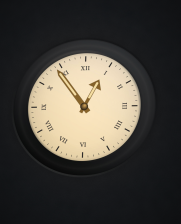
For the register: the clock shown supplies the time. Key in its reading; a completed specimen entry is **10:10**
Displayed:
**12:54**
